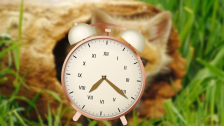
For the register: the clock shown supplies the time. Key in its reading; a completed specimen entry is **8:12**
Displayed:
**7:21**
